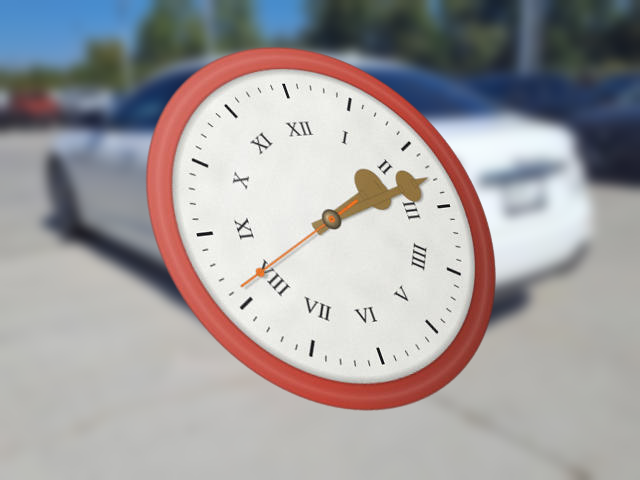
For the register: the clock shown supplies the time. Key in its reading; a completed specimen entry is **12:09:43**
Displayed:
**2:12:41**
